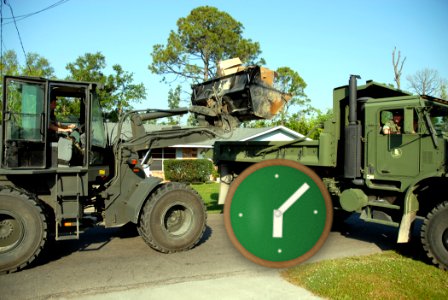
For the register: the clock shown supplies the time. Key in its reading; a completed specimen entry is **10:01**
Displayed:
**6:08**
